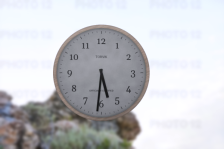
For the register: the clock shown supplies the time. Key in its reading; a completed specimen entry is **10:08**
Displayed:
**5:31**
